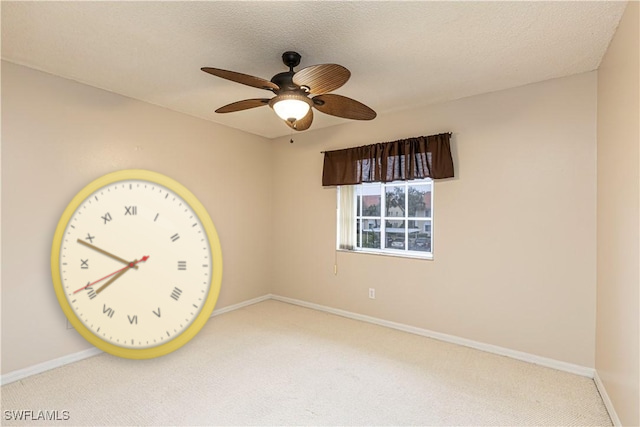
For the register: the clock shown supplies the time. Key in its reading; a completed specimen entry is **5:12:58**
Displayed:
**7:48:41**
